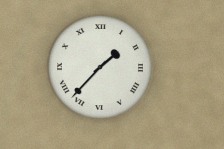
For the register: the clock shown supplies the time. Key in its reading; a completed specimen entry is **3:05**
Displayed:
**1:37**
